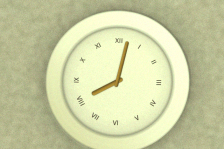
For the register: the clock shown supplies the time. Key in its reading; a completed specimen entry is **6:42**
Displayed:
**8:02**
